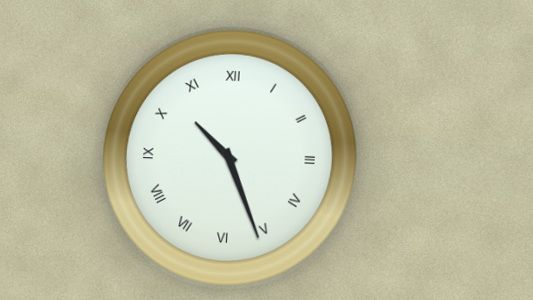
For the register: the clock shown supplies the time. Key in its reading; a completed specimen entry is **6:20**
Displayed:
**10:26**
